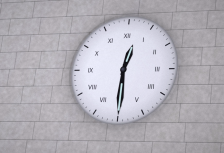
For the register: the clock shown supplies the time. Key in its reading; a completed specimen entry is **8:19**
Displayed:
**12:30**
